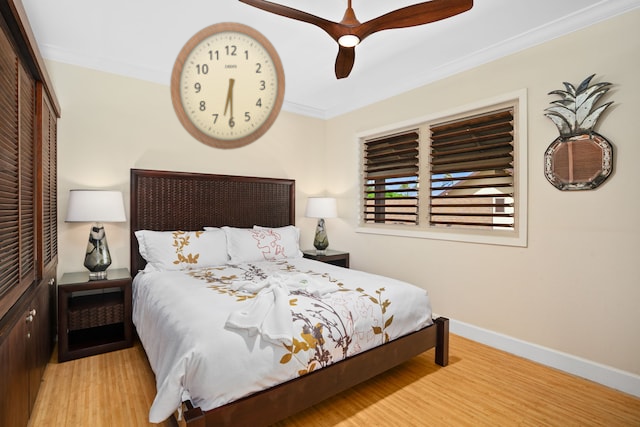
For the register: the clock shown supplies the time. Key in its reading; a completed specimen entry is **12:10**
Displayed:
**6:30**
